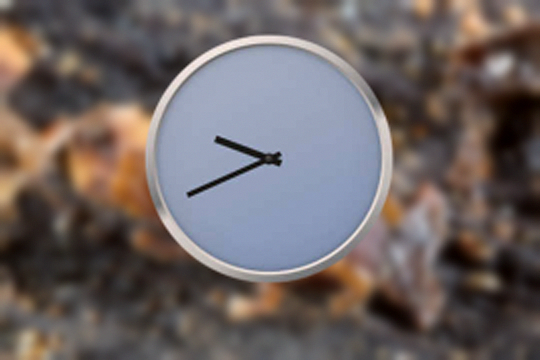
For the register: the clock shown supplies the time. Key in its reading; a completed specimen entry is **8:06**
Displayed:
**9:41**
